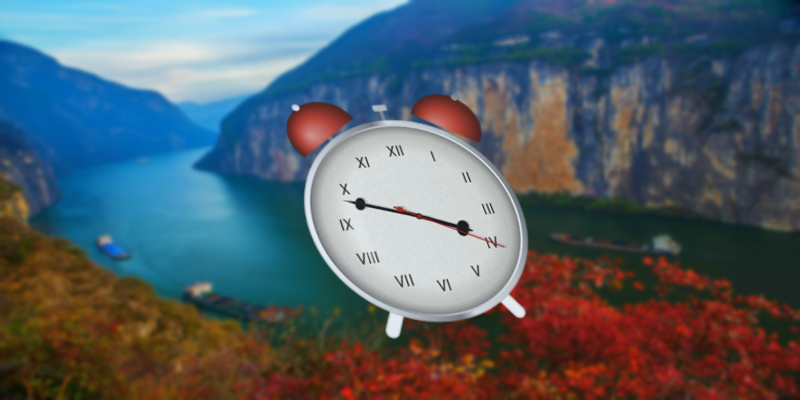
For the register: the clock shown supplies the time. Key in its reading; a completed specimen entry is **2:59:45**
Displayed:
**3:48:20**
